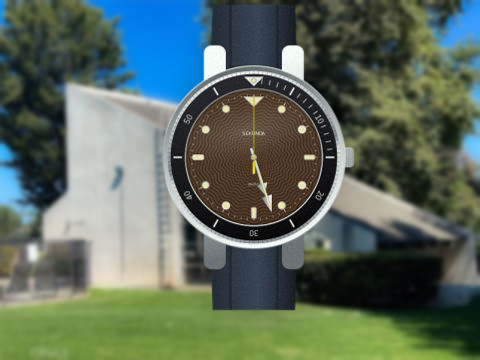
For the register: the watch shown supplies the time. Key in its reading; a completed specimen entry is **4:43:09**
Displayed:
**5:27:00**
